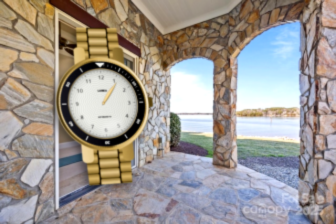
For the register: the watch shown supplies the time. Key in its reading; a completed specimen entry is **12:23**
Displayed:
**1:06**
